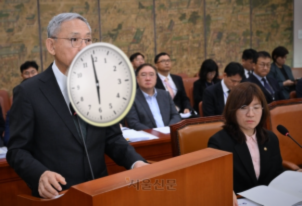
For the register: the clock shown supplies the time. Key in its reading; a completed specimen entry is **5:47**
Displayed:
**5:59**
